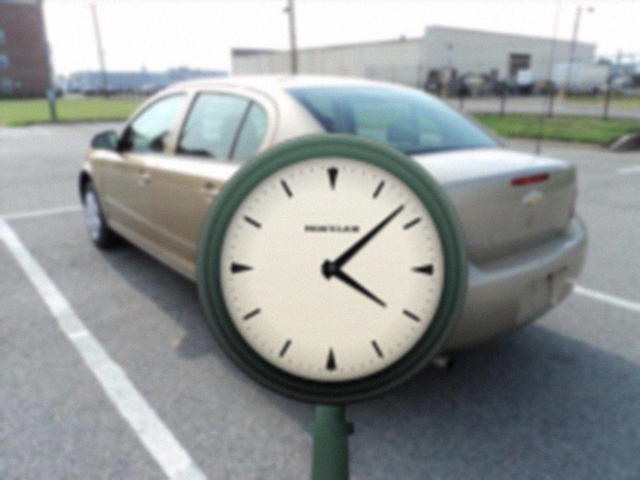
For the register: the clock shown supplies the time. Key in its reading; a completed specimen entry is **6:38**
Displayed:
**4:08**
